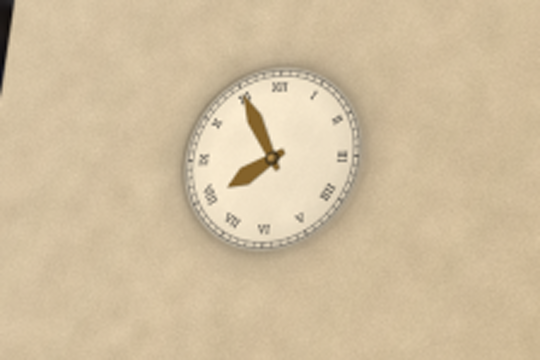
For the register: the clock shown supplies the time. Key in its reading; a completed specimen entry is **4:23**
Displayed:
**7:55**
